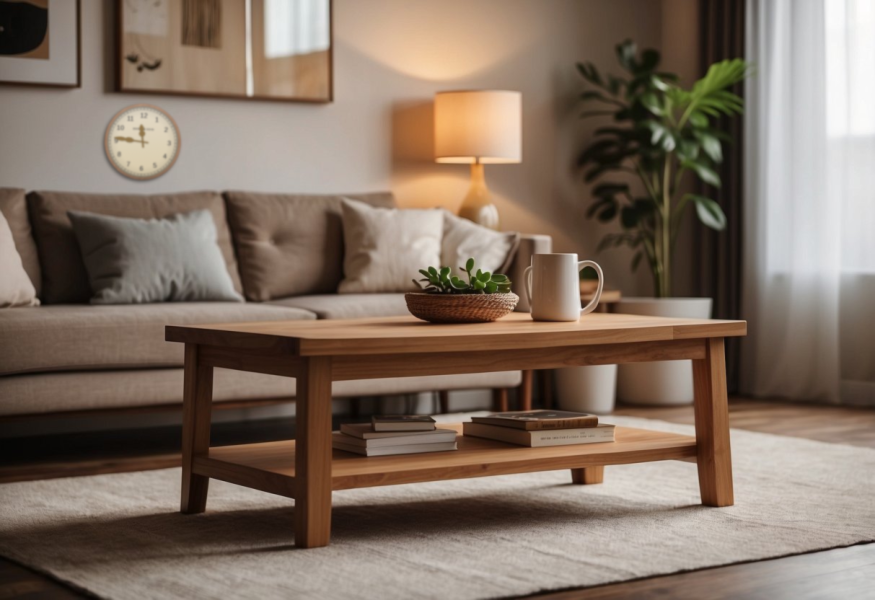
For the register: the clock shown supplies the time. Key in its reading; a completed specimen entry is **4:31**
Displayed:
**11:46**
